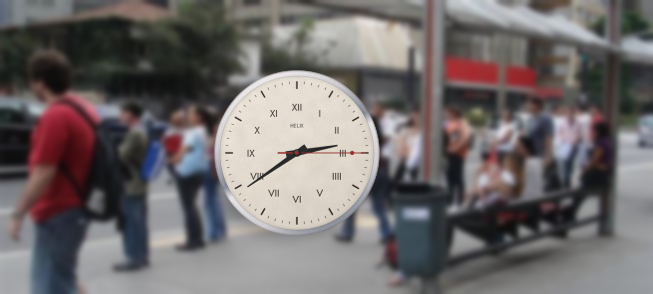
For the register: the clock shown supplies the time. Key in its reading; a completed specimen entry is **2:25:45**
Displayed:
**2:39:15**
